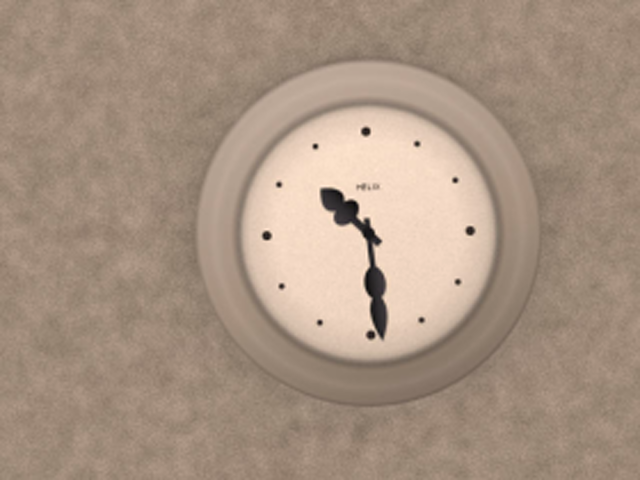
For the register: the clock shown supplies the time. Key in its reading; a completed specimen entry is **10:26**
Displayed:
**10:29**
